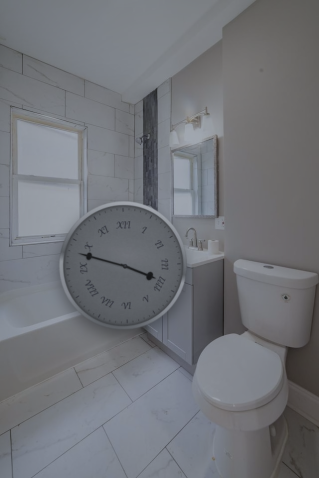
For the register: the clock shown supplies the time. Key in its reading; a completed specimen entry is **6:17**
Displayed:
**3:48**
